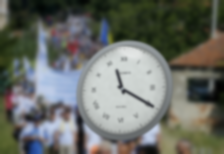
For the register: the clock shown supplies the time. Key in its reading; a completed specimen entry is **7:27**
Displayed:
**11:20**
